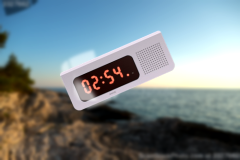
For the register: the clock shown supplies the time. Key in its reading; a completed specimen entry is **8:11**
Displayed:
**2:54**
